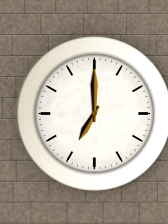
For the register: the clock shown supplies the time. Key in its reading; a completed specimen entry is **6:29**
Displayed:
**7:00**
